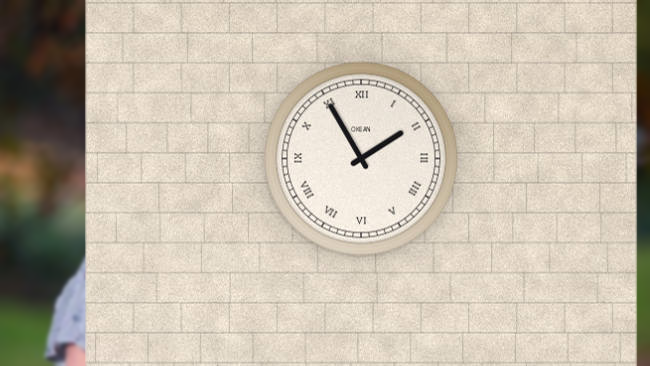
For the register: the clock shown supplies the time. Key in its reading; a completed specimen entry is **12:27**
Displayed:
**1:55**
